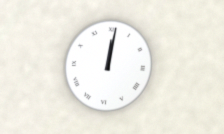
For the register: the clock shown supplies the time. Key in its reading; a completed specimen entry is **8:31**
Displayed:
**12:01**
